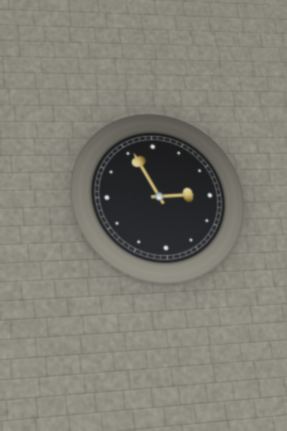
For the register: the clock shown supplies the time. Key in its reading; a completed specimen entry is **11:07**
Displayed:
**2:56**
